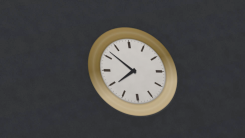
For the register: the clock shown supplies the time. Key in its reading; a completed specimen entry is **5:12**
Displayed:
**7:52**
